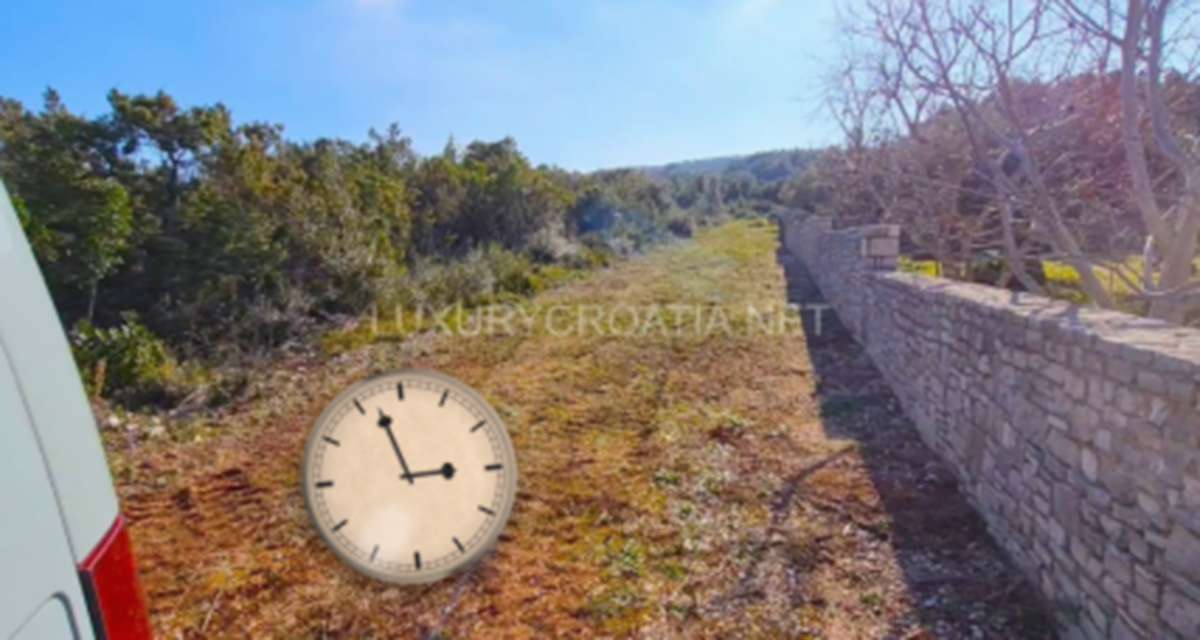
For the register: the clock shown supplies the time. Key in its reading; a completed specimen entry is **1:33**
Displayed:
**2:57**
